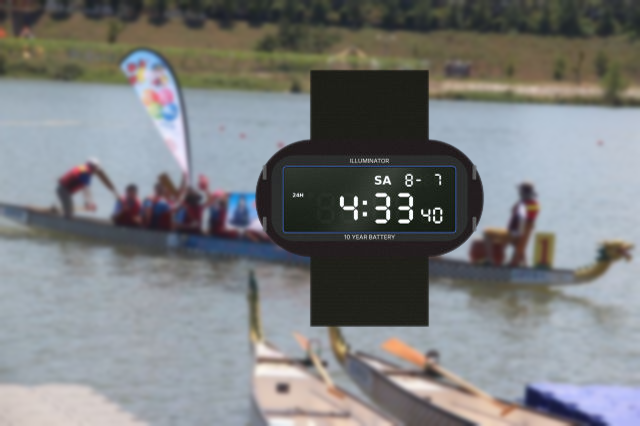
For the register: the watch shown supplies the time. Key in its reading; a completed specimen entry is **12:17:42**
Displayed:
**4:33:40**
